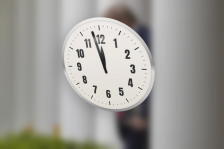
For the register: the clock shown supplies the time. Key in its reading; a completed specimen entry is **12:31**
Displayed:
**11:58**
